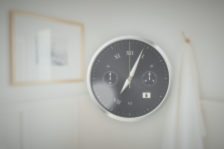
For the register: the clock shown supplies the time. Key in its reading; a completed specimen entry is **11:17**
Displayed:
**7:04**
